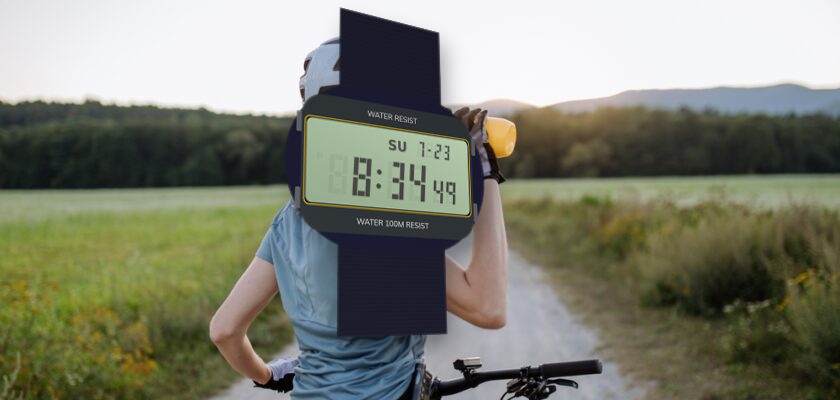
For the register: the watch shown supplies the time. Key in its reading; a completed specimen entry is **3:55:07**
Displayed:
**8:34:49**
